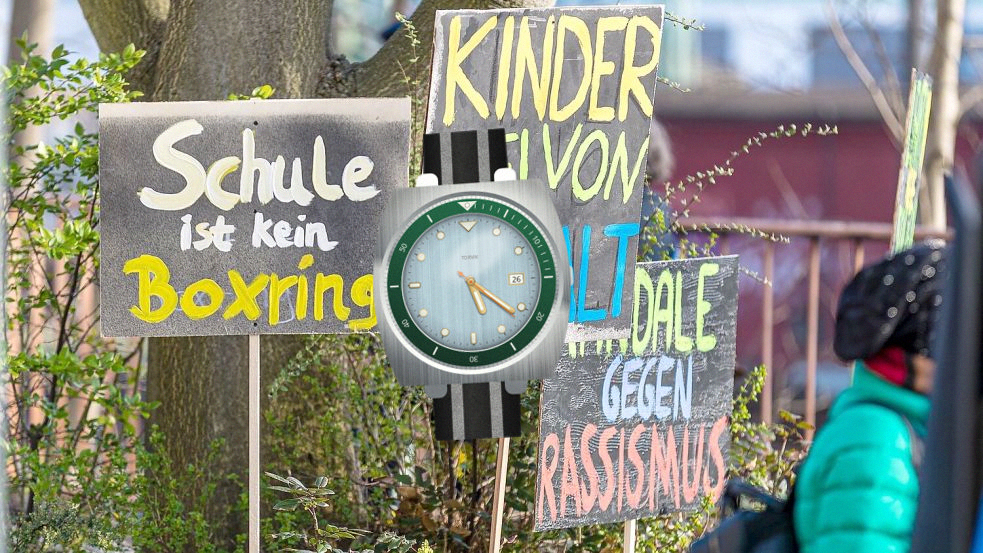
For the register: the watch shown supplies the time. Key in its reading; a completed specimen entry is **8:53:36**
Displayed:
**5:21:22**
